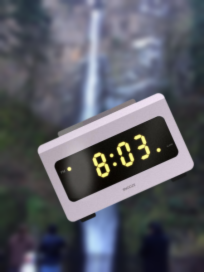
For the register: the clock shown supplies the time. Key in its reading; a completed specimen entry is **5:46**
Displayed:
**8:03**
